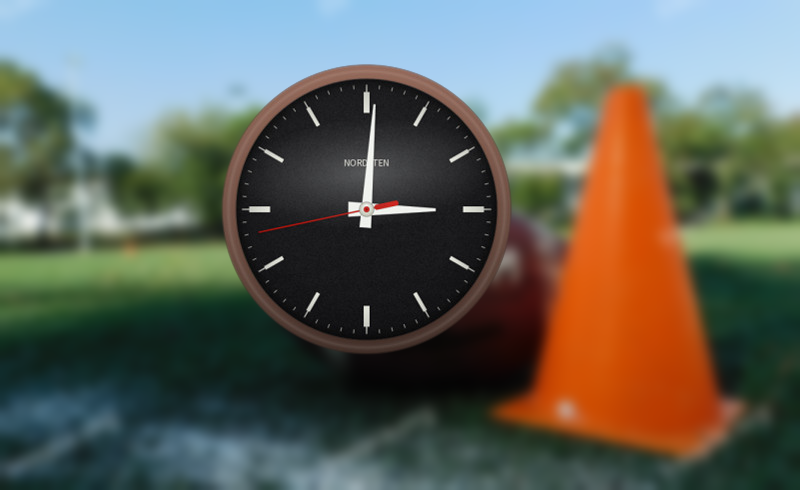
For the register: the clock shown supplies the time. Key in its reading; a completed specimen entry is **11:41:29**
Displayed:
**3:00:43**
